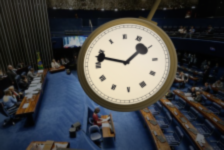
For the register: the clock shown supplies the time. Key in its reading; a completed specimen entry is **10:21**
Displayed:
**12:43**
